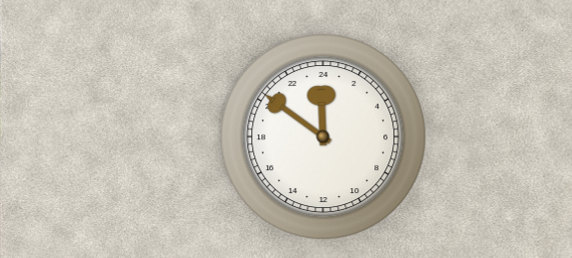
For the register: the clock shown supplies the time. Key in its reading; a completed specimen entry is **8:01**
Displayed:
**23:51**
